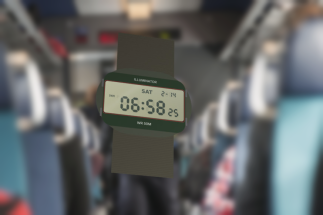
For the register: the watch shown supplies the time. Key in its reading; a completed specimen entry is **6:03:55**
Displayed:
**6:58:25**
